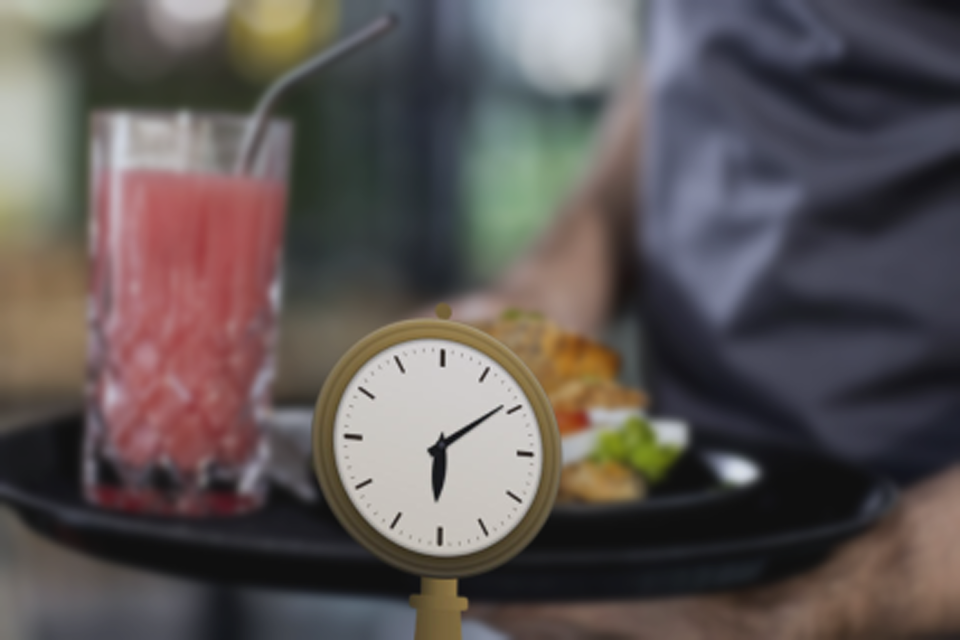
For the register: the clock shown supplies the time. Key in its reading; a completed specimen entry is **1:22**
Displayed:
**6:09**
